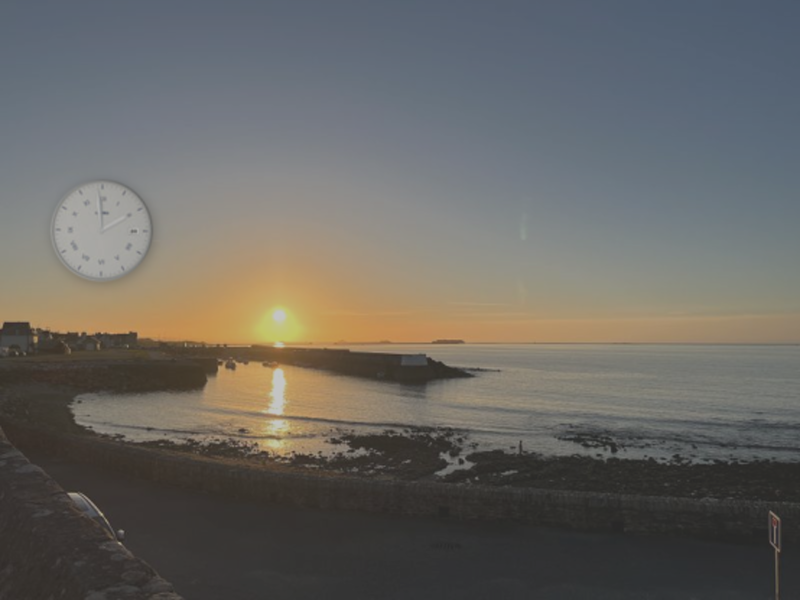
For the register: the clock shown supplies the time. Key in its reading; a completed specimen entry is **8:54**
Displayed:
**1:59**
